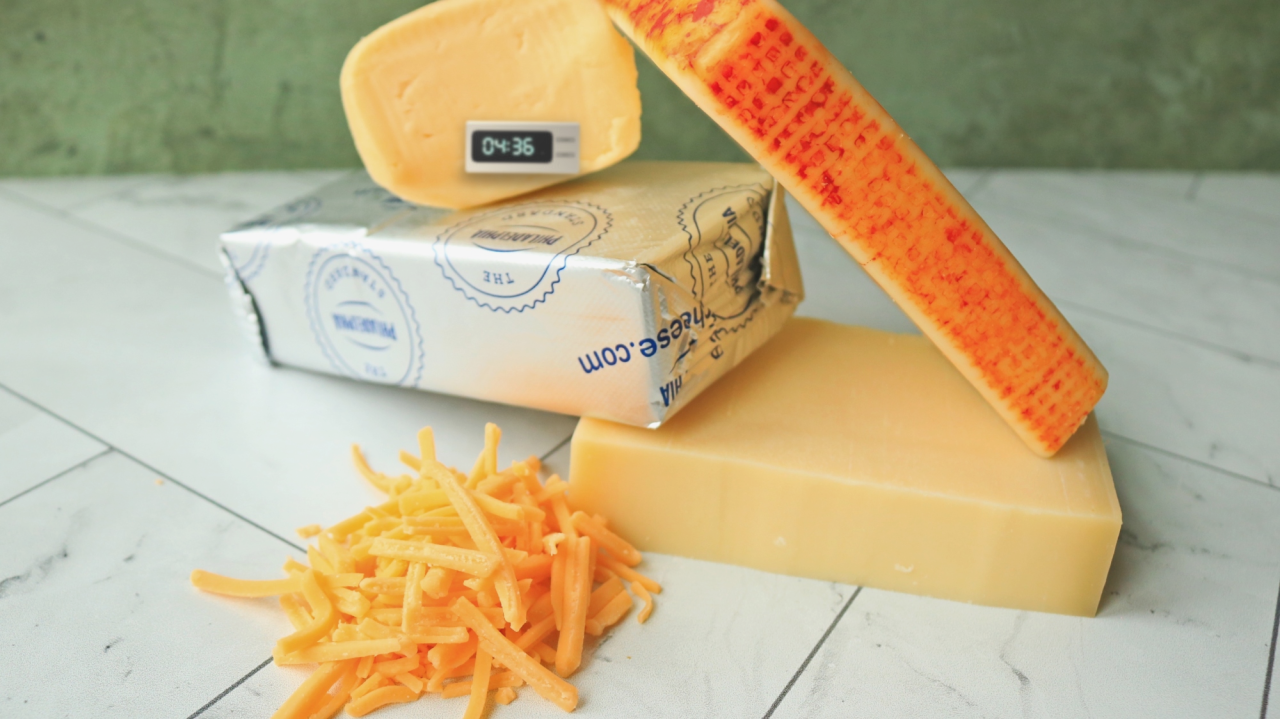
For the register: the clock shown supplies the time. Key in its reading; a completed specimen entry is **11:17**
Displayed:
**4:36**
